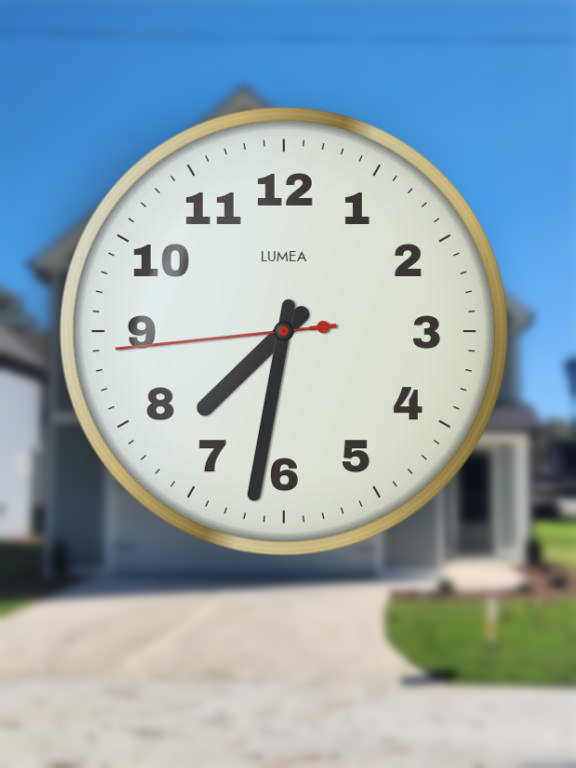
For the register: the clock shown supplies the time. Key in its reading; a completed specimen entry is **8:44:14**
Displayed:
**7:31:44**
